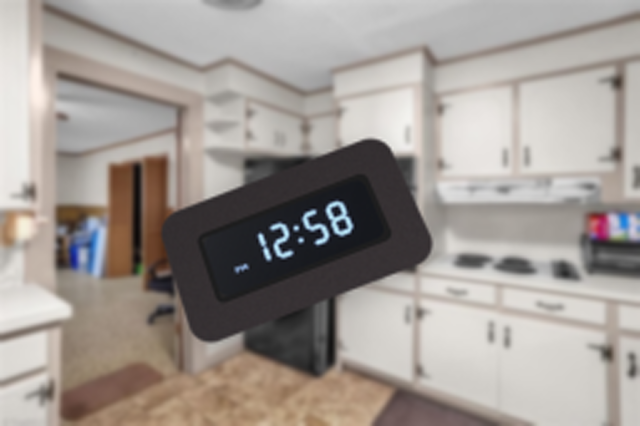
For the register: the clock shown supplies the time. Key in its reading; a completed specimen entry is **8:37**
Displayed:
**12:58**
